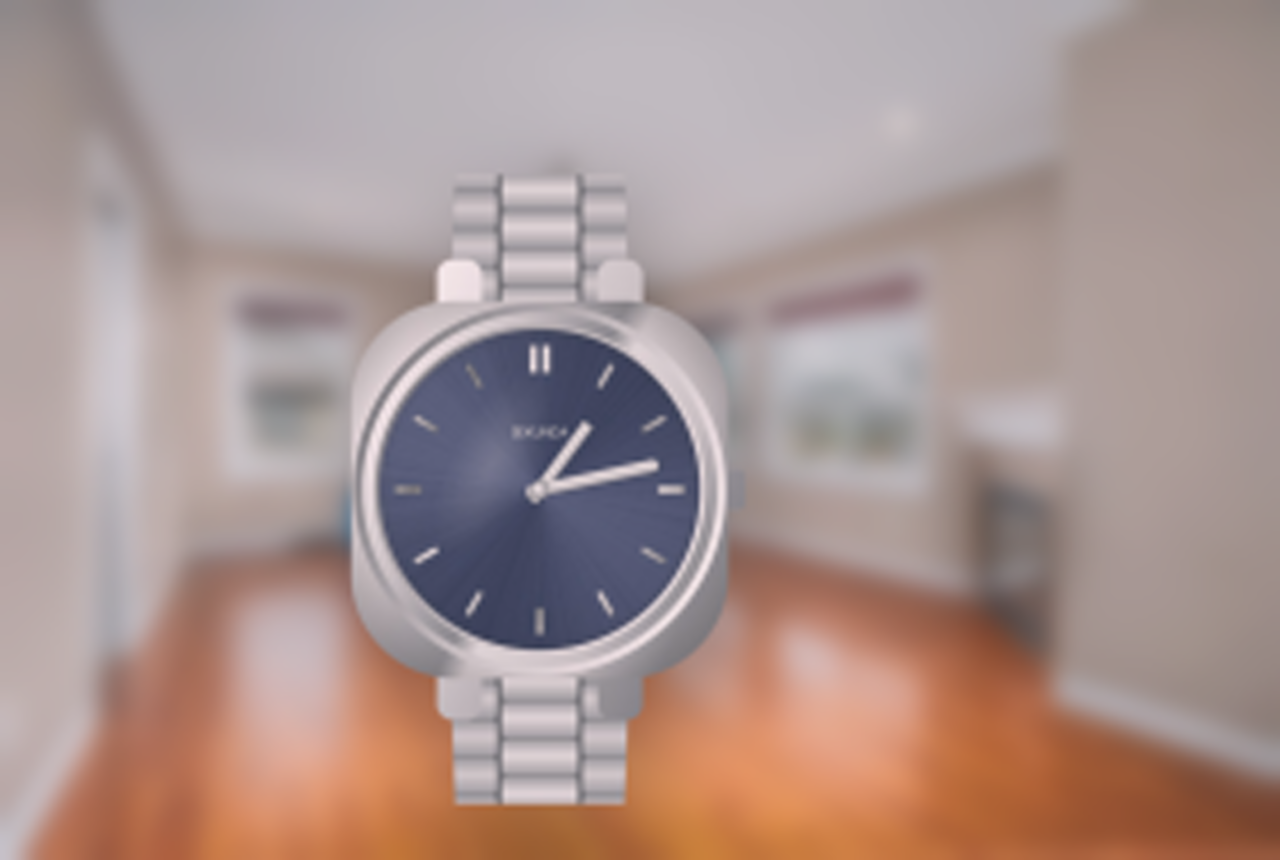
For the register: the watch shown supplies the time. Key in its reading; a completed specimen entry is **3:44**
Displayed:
**1:13**
